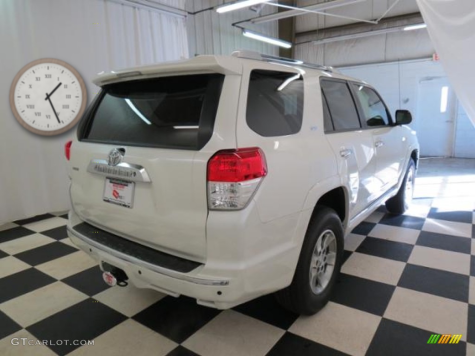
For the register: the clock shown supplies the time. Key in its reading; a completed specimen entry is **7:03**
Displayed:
**1:26**
